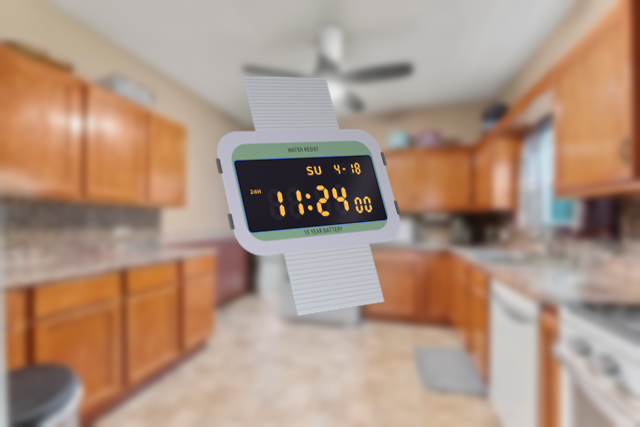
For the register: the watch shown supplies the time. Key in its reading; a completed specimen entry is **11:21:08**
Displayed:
**11:24:00**
